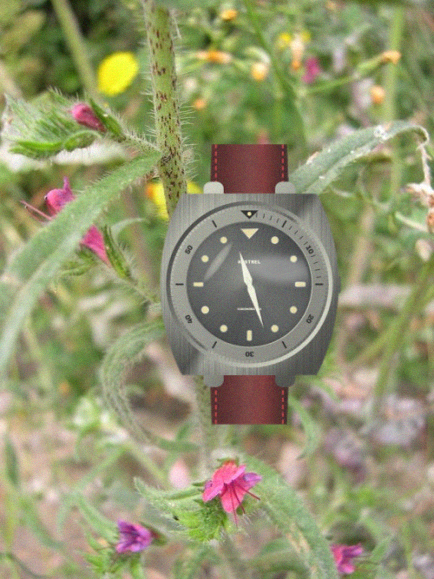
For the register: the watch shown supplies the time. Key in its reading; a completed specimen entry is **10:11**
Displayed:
**11:27**
